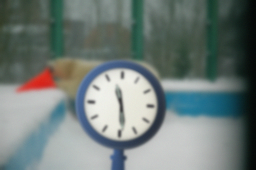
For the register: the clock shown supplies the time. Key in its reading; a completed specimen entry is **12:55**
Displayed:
**11:29**
